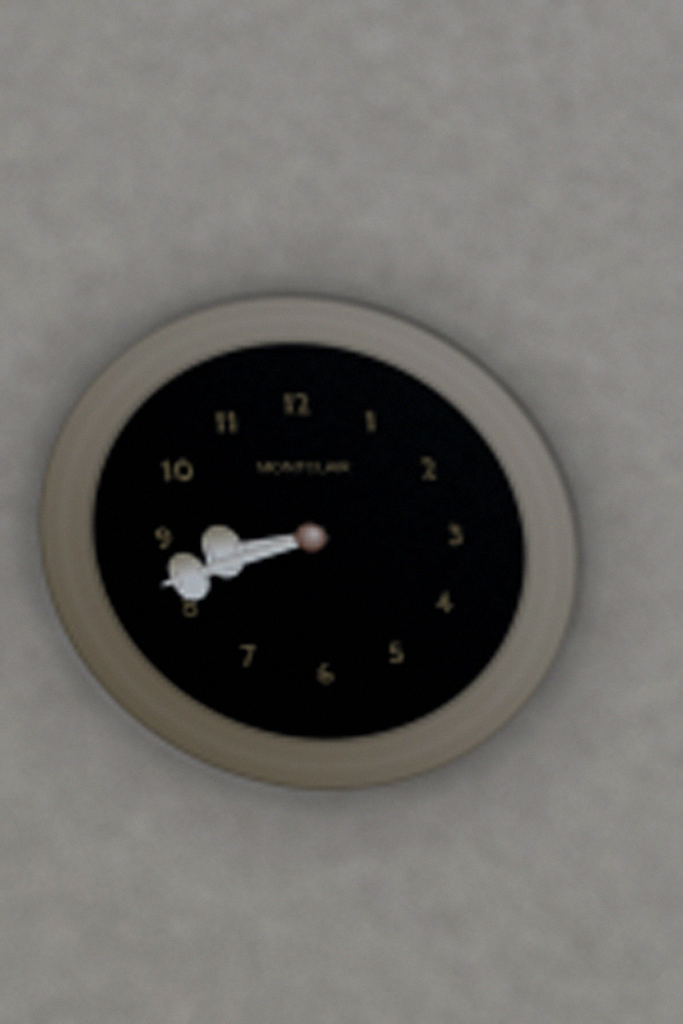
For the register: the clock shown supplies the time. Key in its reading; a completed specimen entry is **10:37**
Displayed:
**8:42**
